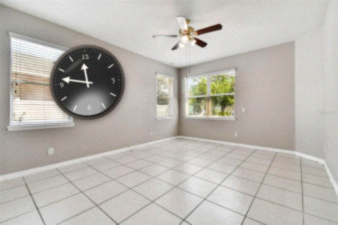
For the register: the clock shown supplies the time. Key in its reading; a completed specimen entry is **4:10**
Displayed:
**11:47**
